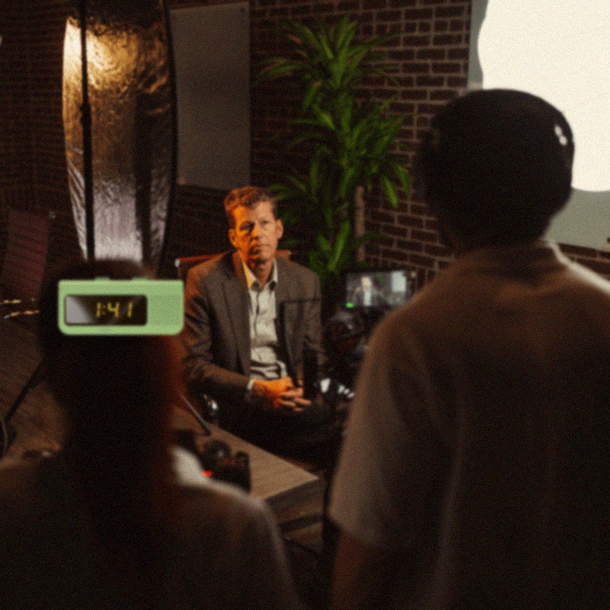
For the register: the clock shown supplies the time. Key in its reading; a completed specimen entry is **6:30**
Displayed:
**1:41**
